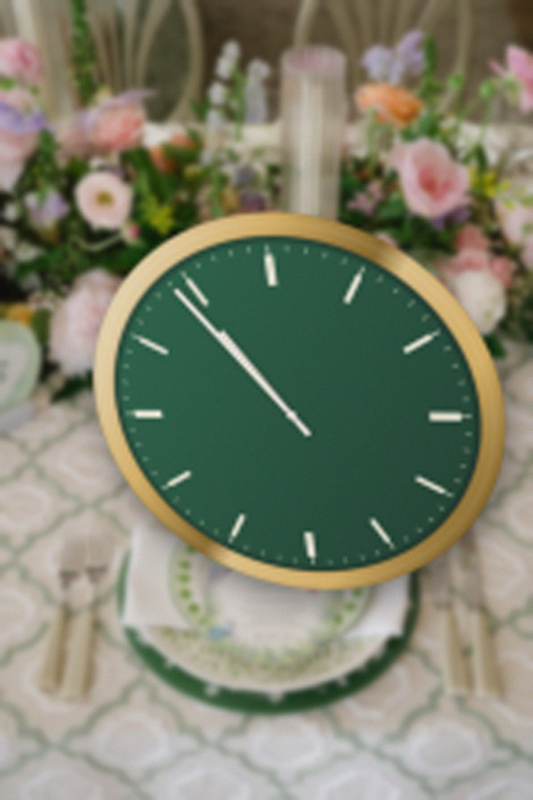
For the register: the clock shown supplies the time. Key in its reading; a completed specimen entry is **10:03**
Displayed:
**10:54**
